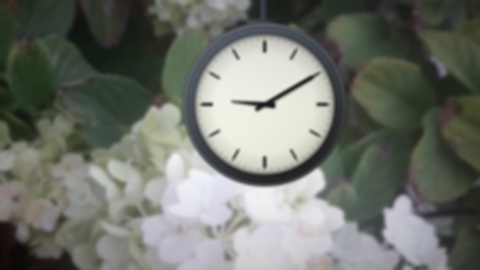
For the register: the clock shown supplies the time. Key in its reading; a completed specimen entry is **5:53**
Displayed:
**9:10**
